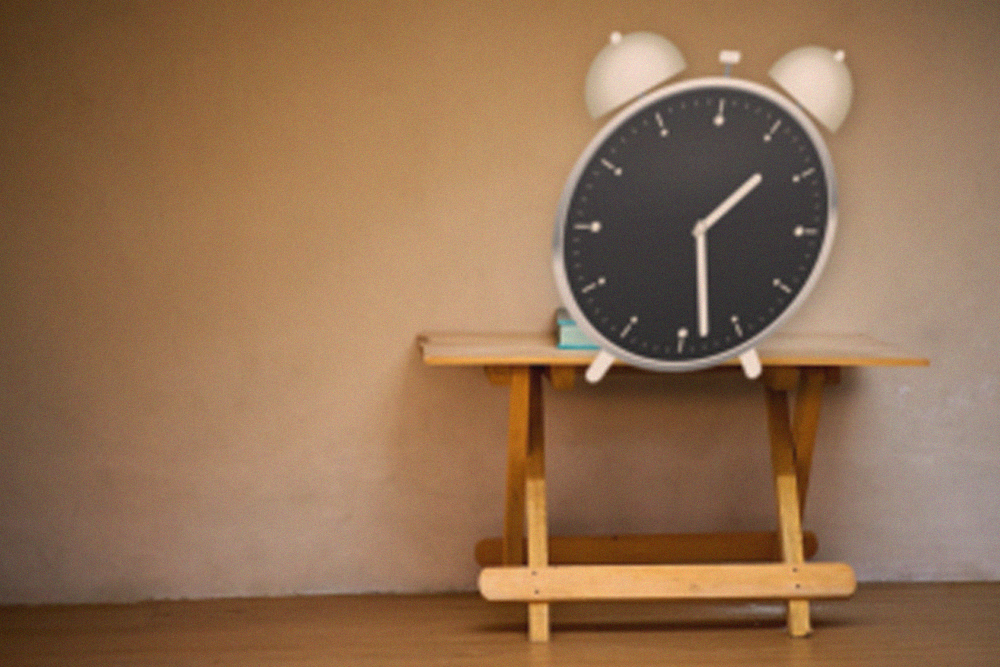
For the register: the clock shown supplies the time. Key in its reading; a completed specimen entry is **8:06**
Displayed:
**1:28**
